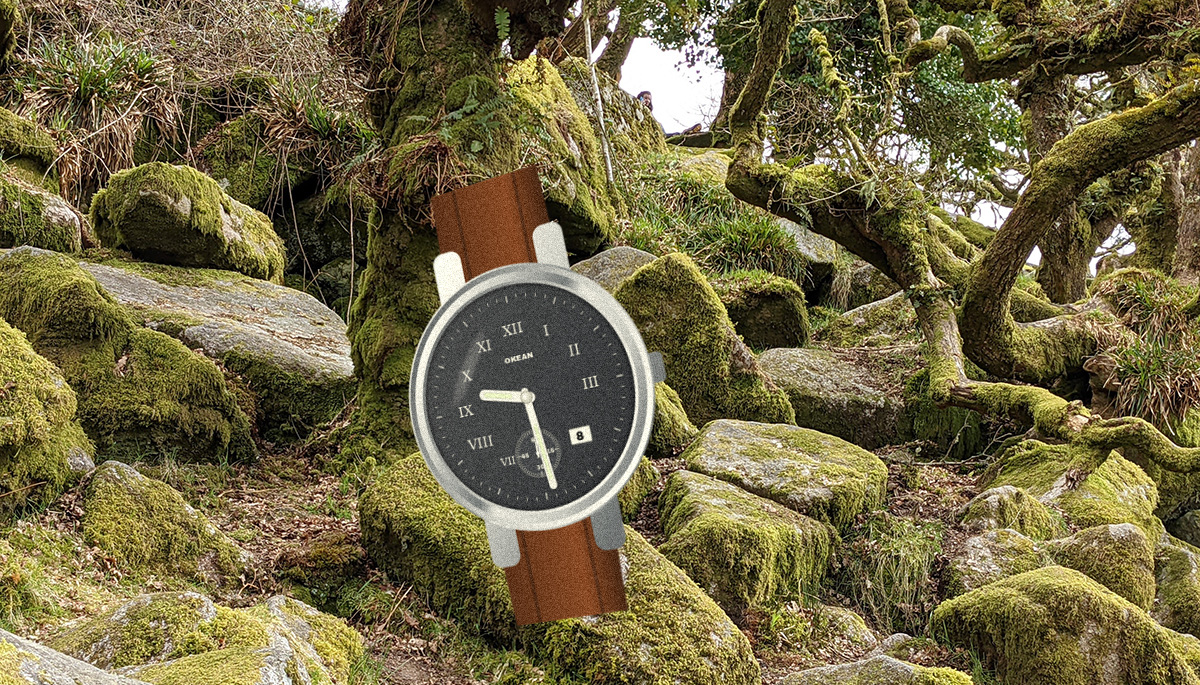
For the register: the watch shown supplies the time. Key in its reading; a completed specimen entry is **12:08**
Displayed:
**9:29**
